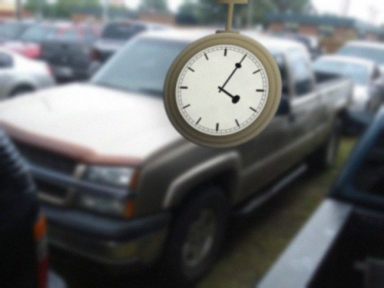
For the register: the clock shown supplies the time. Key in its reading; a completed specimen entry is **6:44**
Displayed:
**4:05**
